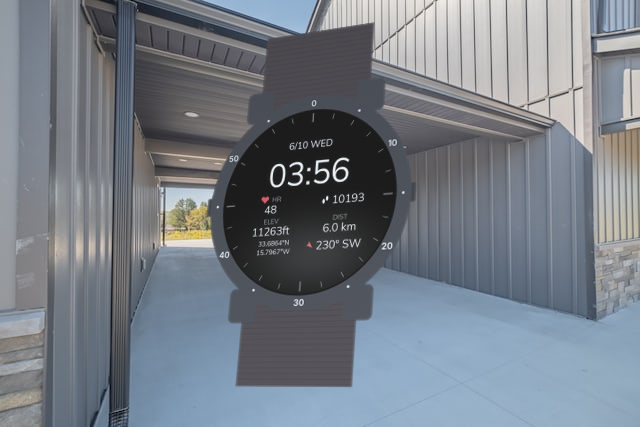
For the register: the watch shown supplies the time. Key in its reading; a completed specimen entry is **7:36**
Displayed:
**3:56**
